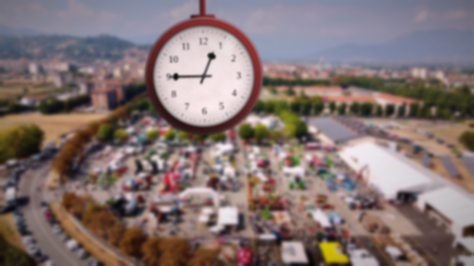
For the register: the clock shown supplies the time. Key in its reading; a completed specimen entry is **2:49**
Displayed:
**12:45**
